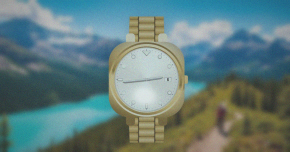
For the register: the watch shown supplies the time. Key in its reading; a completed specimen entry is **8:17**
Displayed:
**2:44**
